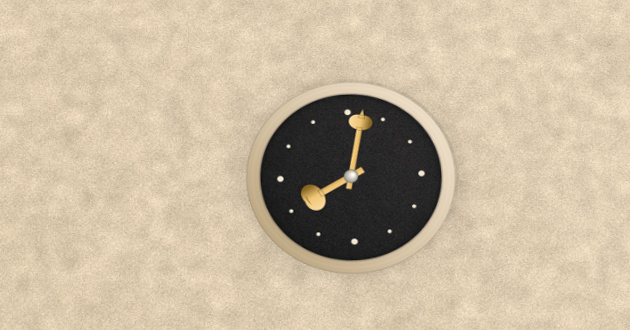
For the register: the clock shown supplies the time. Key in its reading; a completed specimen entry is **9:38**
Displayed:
**8:02**
